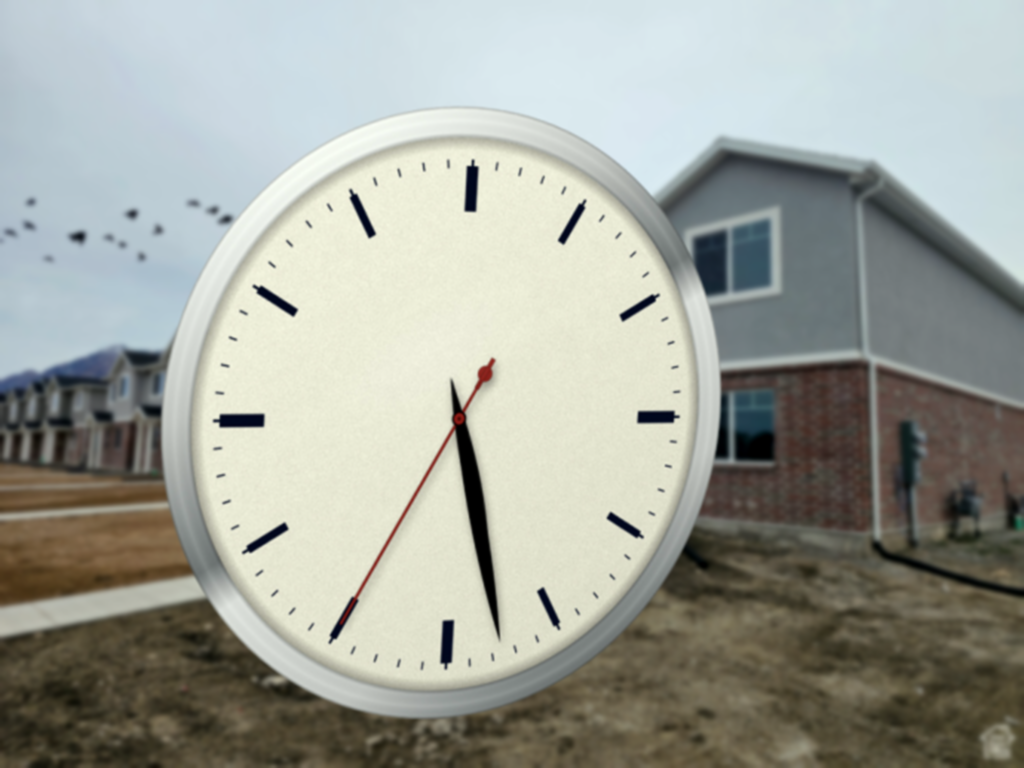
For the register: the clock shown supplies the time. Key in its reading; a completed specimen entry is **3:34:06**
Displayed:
**5:27:35**
